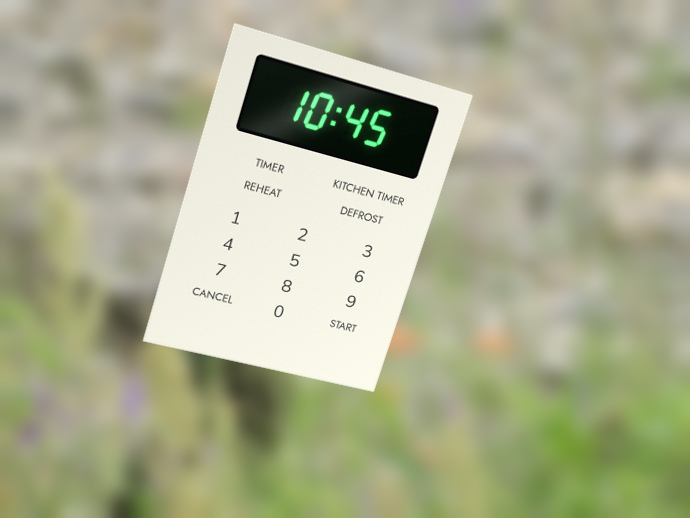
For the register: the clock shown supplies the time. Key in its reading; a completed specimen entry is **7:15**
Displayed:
**10:45**
